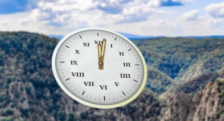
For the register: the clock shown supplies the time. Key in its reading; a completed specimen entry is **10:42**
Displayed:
**12:02**
